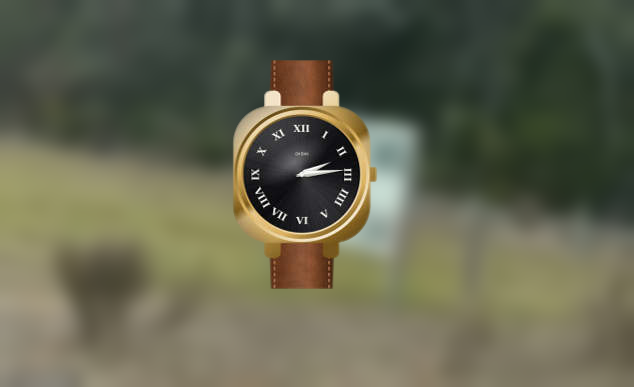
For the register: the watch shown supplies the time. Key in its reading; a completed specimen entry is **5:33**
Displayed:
**2:14**
